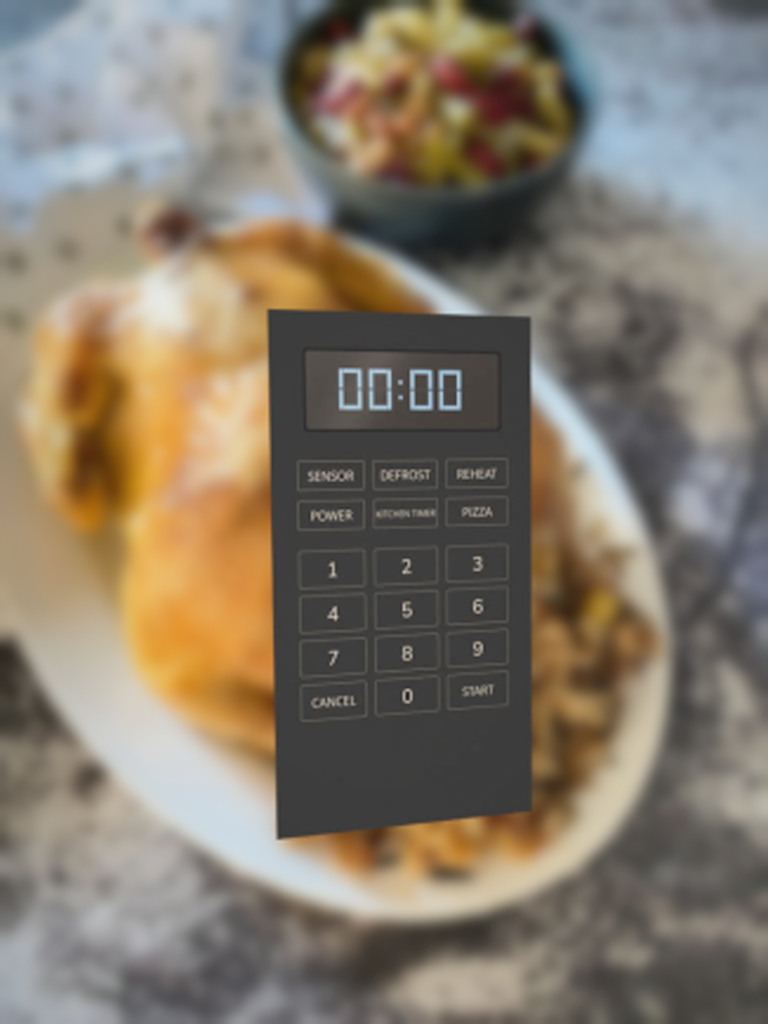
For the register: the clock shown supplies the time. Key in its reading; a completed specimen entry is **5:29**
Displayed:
**0:00**
